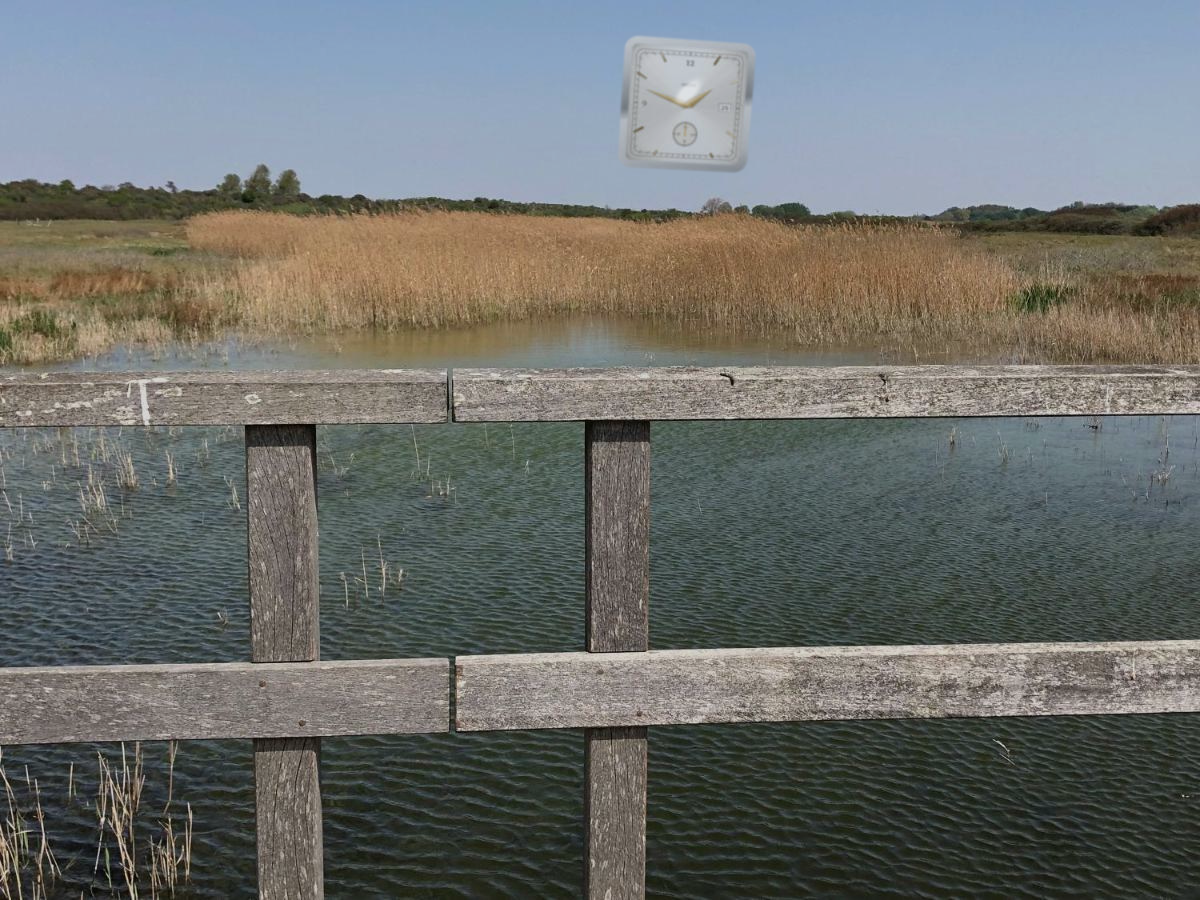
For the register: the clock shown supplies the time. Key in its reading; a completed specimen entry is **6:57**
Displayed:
**1:48**
